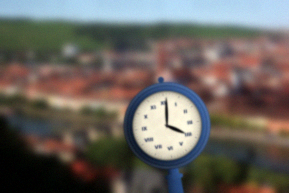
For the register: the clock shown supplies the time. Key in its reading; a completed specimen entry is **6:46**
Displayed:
**4:01**
